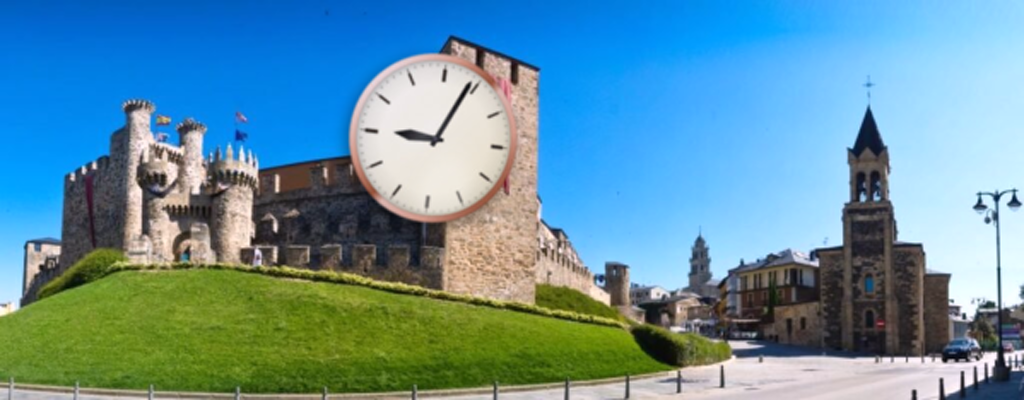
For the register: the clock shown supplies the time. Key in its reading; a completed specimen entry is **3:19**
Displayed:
**9:04**
